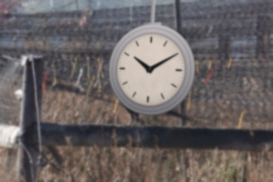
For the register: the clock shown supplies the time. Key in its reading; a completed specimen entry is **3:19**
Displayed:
**10:10**
